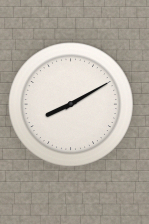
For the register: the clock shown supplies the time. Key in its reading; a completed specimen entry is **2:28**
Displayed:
**8:10**
